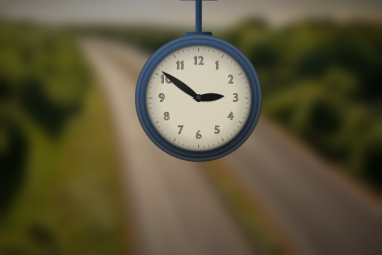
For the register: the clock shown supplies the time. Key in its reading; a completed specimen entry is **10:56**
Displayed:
**2:51**
